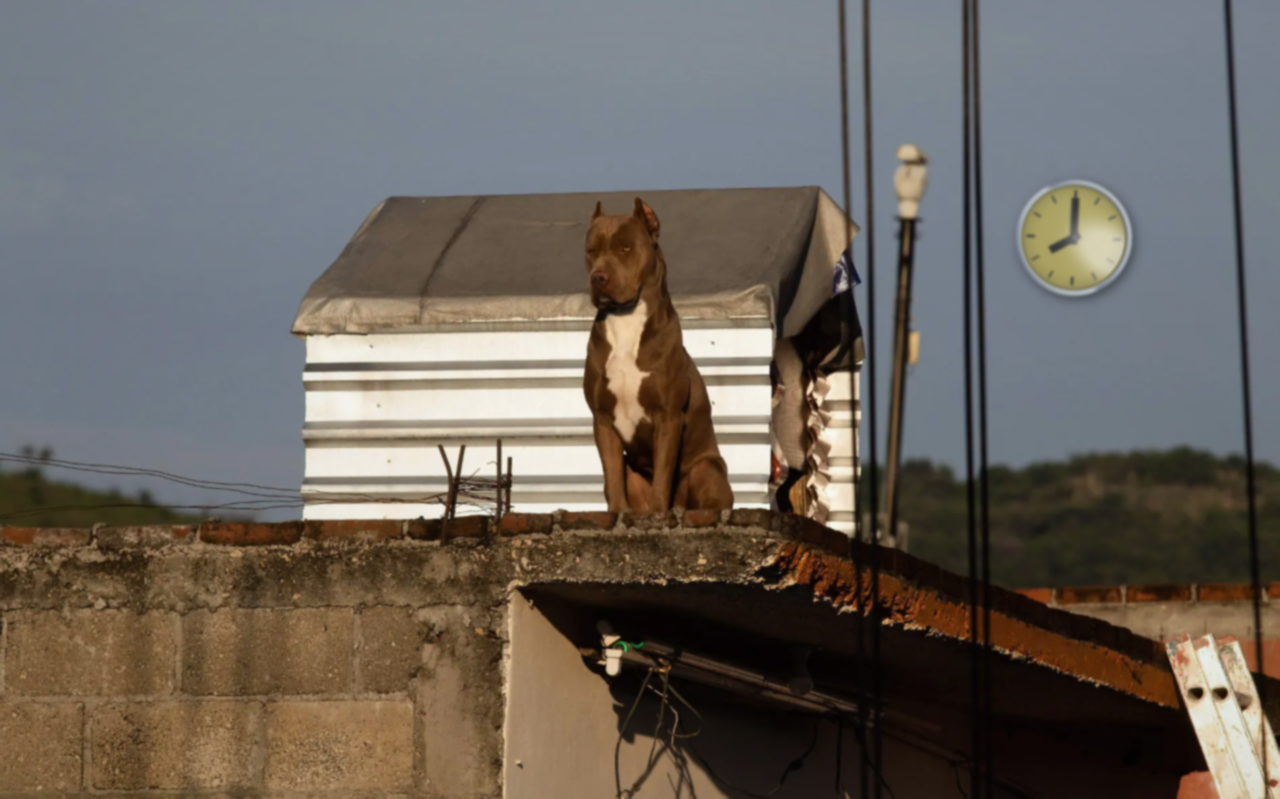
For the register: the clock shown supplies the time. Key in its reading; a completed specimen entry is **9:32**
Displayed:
**8:00**
